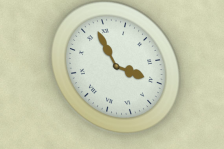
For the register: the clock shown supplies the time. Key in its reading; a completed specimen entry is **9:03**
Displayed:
**3:58**
